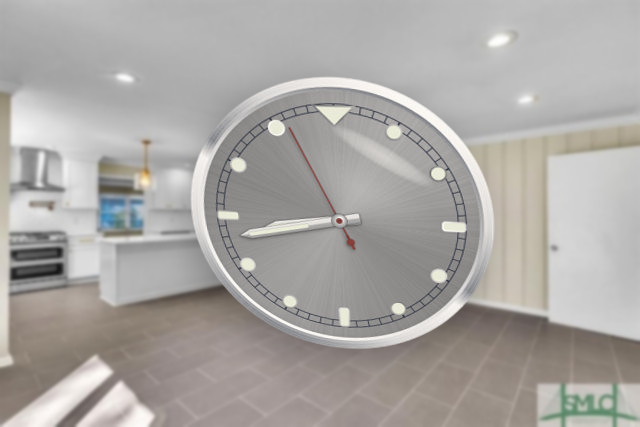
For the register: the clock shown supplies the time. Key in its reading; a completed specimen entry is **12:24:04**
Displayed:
**8:42:56**
